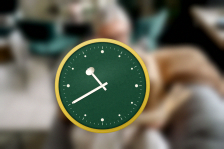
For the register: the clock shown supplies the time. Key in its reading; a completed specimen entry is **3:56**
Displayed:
**10:40**
